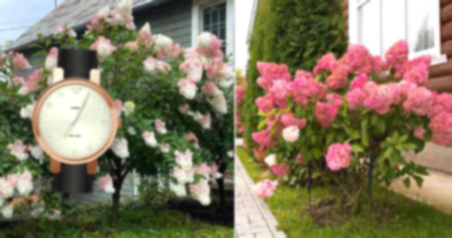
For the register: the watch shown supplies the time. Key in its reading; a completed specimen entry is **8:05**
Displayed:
**7:04**
